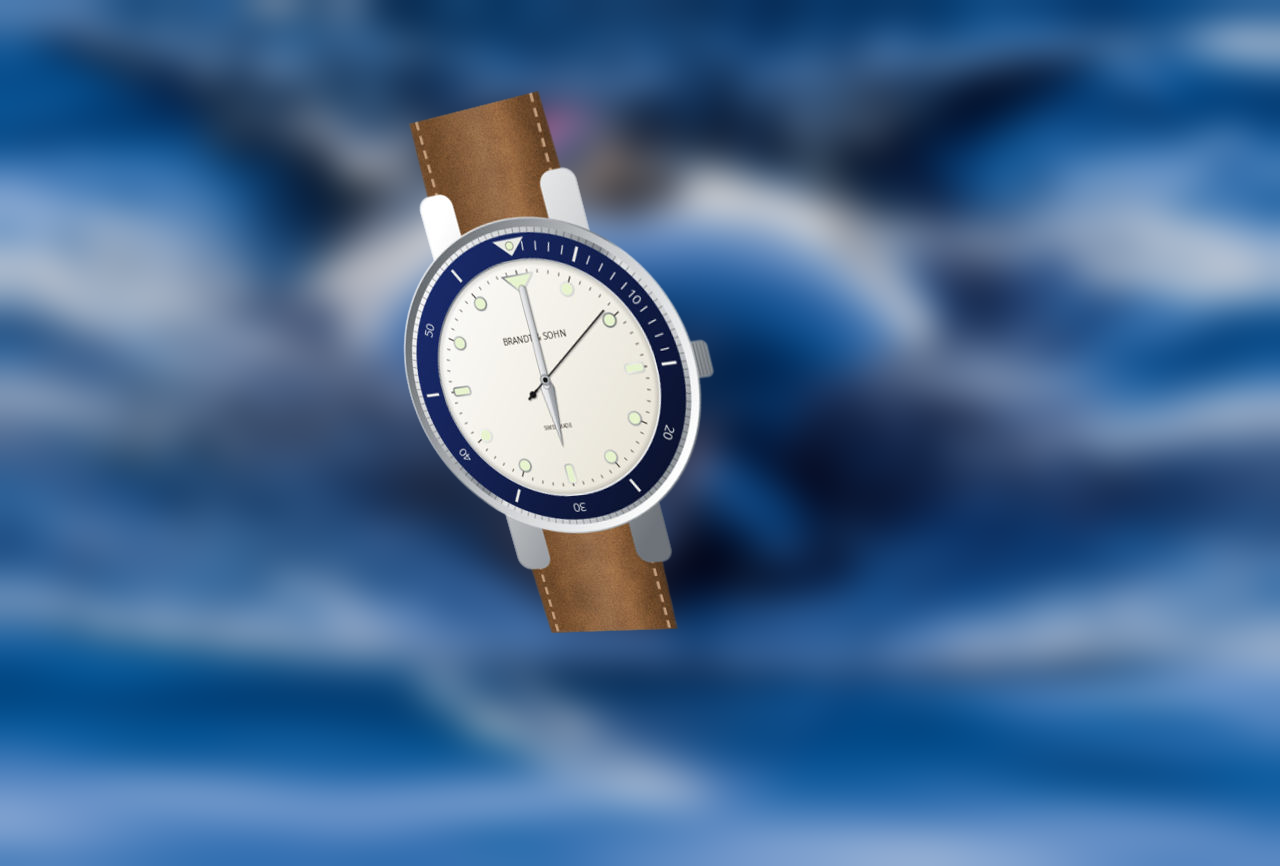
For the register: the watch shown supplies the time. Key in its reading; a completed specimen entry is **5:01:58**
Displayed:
**6:00:09**
